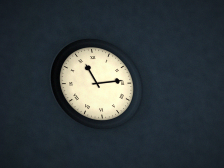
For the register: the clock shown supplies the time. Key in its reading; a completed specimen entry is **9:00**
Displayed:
**11:14**
